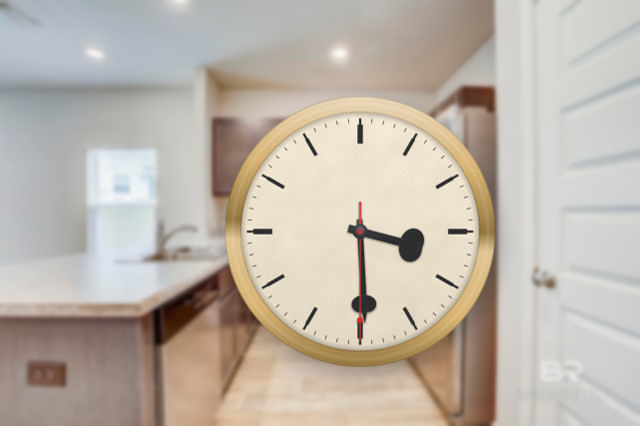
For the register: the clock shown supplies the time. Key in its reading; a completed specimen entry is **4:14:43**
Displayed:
**3:29:30**
